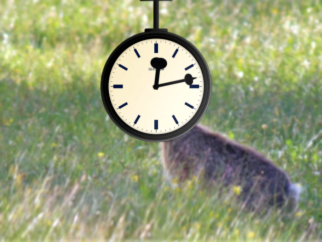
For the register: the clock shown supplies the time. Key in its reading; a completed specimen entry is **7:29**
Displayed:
**12:13**
